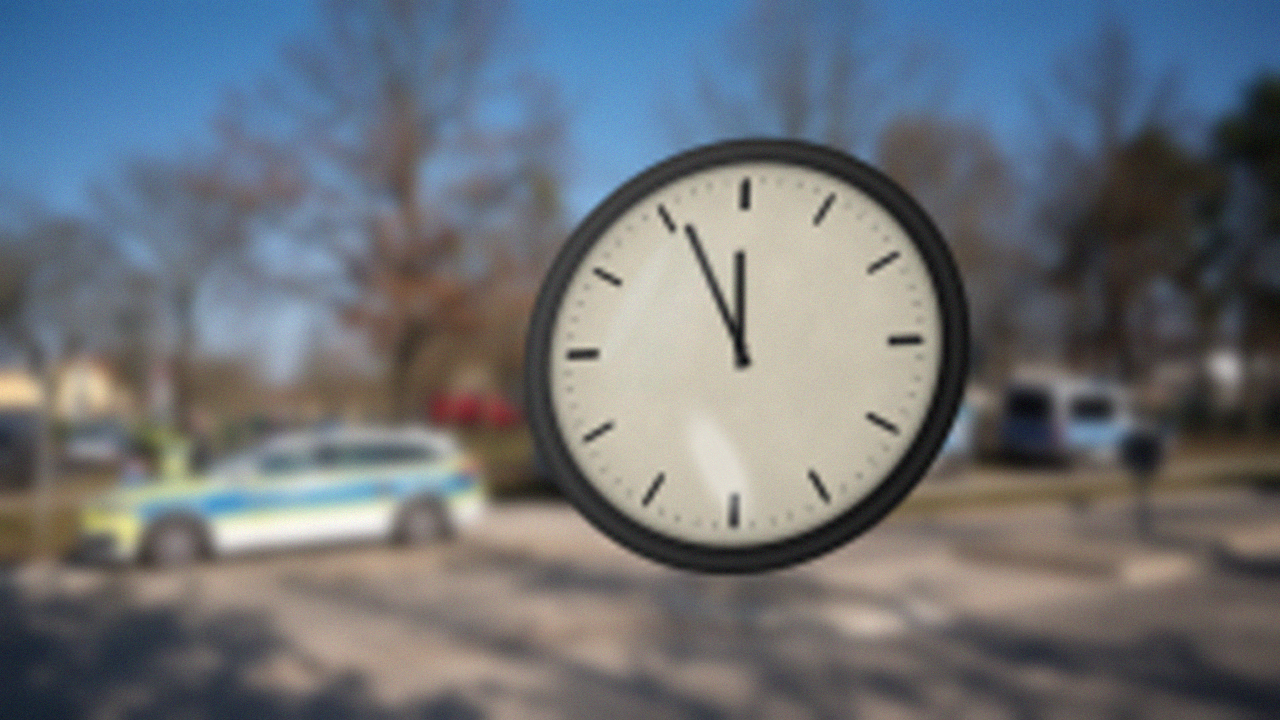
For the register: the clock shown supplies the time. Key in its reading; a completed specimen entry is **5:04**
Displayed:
**11:56**
